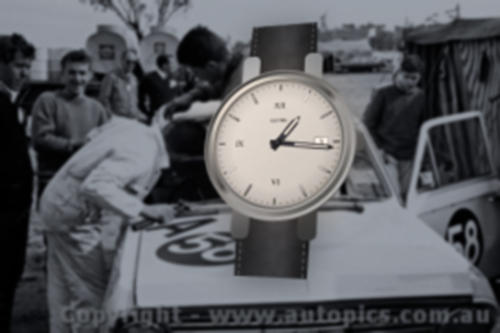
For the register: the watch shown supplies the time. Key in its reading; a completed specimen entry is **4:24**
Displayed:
**1:16**
